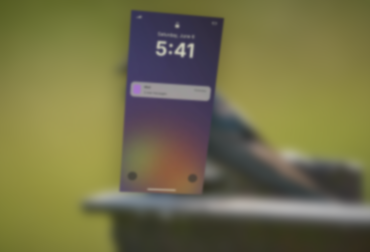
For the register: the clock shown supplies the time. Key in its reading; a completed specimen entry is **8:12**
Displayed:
**5:41**
